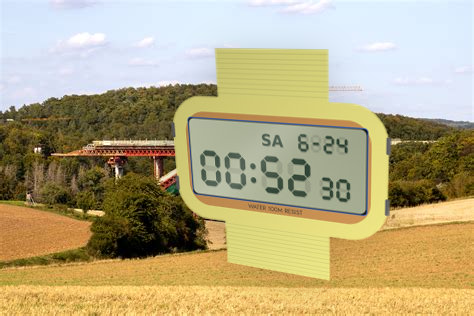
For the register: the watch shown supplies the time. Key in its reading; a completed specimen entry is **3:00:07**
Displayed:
**0:52:30**
